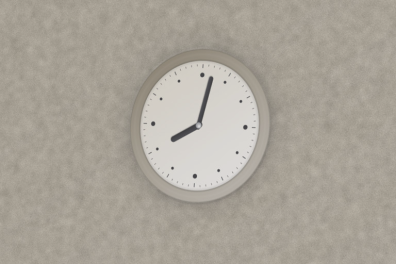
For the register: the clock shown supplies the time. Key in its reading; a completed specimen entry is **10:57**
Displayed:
**8:02**
